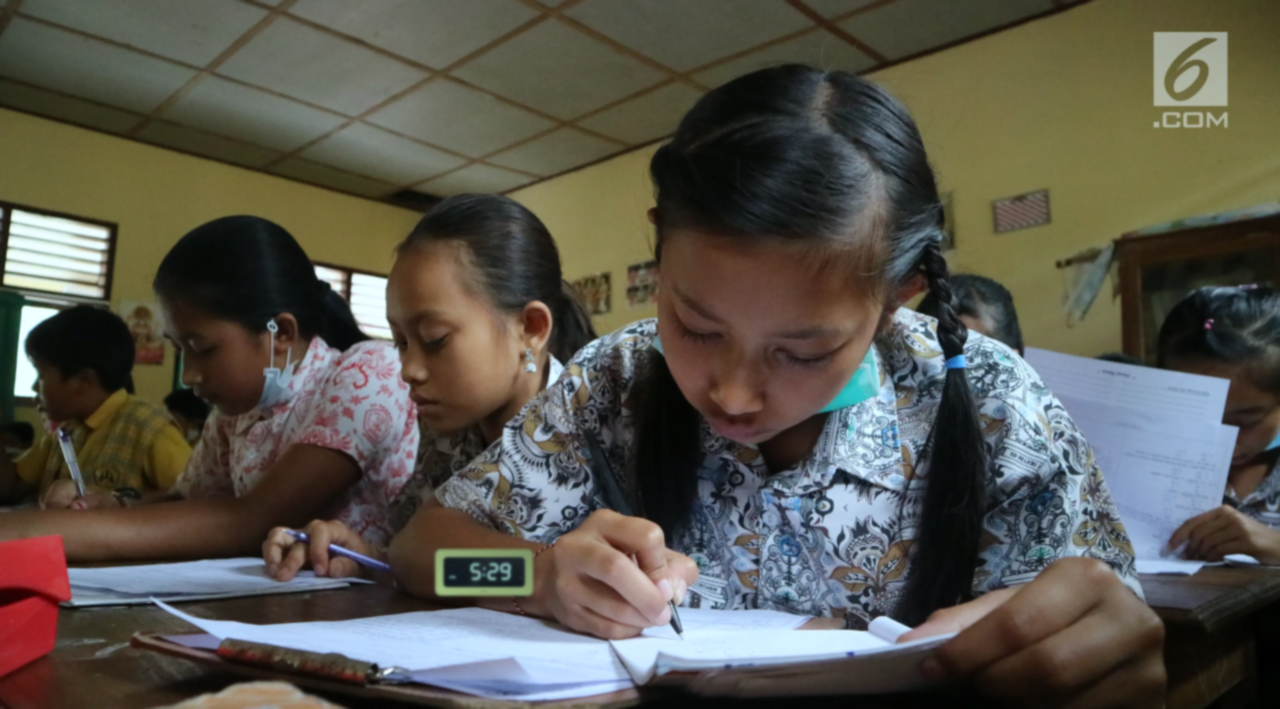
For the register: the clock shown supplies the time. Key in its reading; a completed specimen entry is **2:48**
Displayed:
**5:29**
